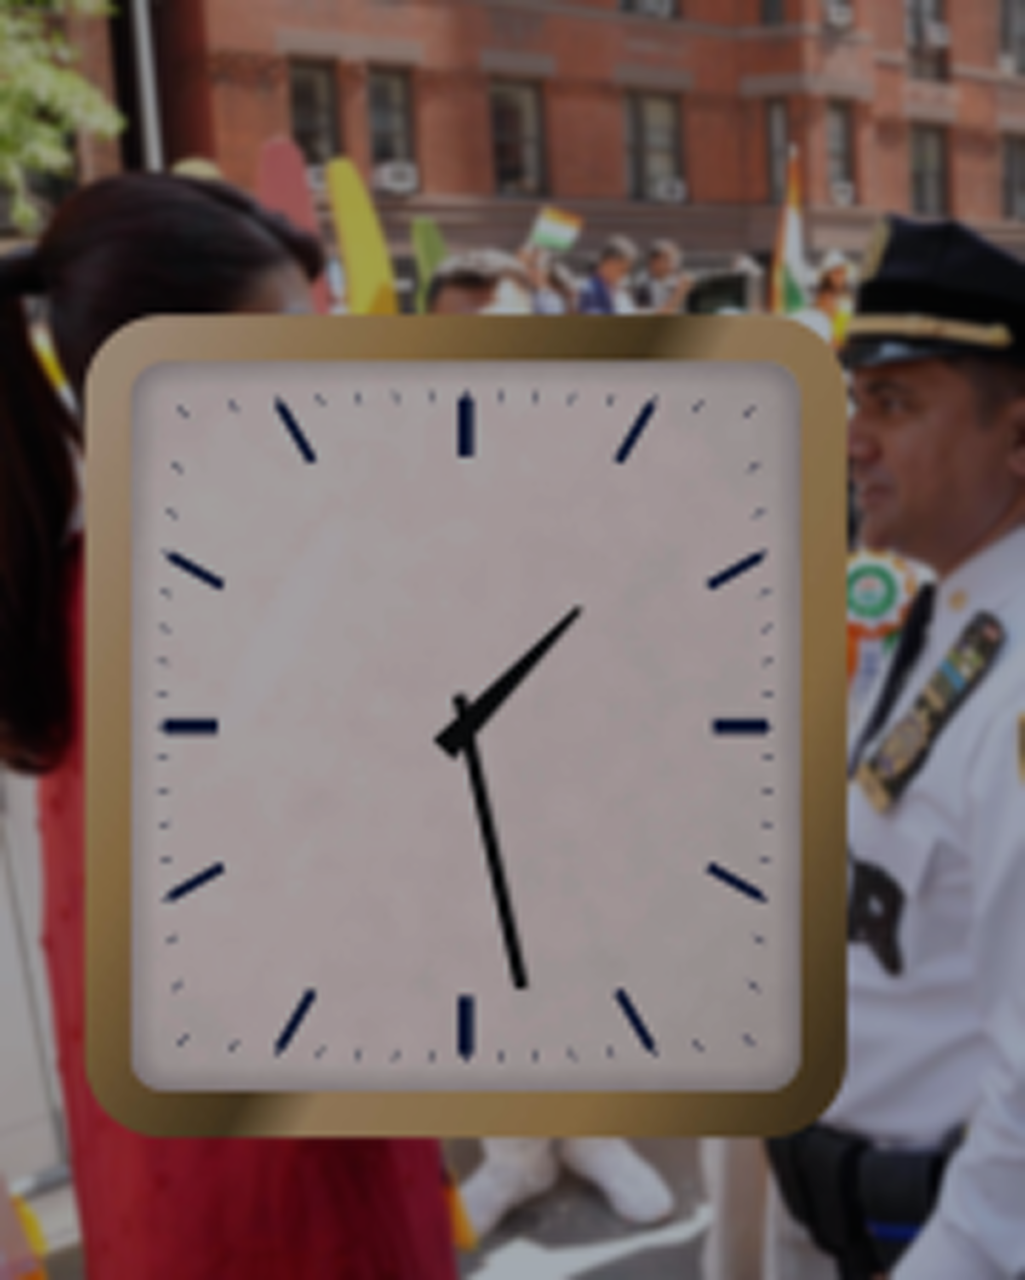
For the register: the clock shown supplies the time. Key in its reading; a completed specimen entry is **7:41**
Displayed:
**1:28**
